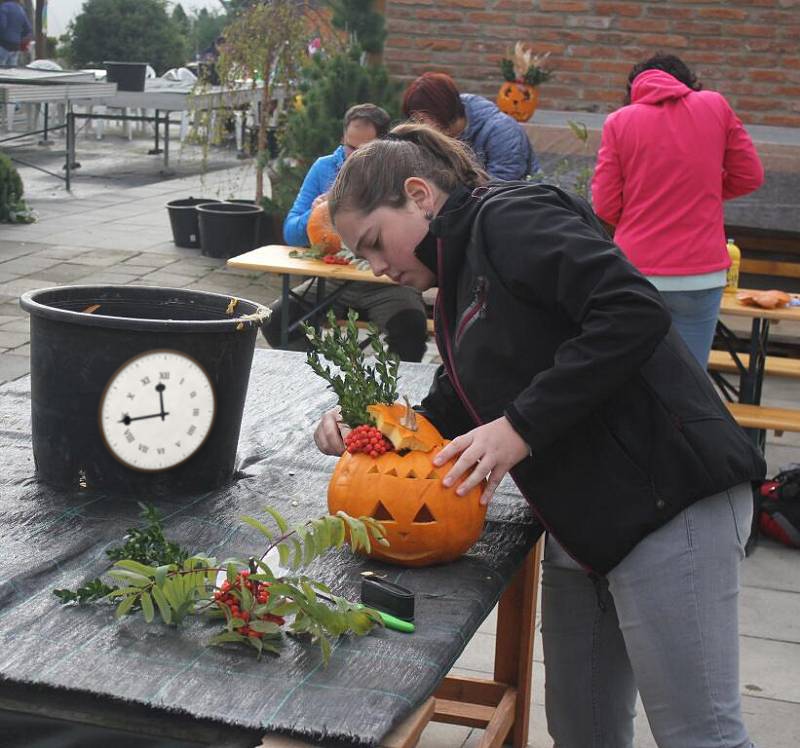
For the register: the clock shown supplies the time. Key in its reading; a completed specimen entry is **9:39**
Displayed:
**11:44**
